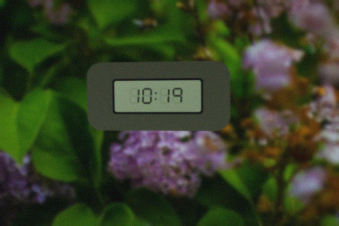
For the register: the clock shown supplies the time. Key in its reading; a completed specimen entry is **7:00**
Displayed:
**10:19**
